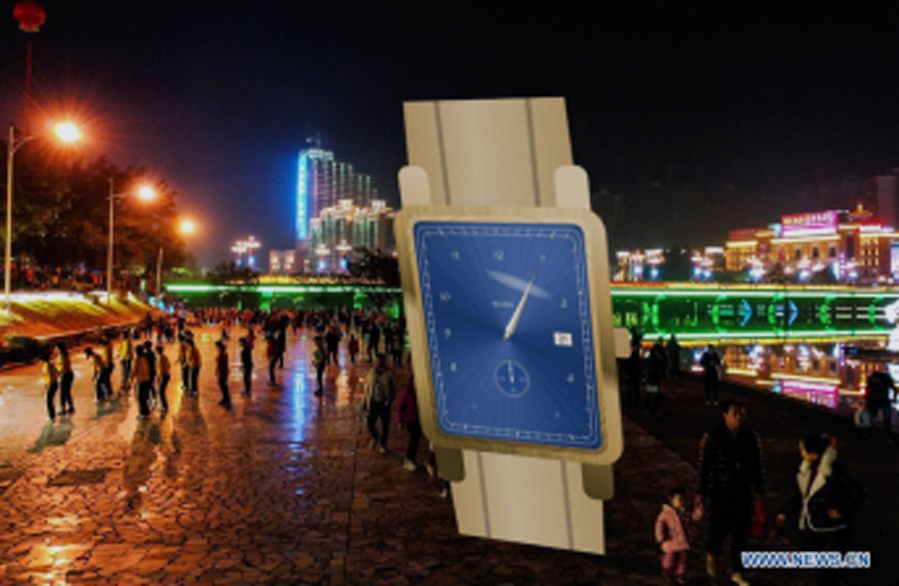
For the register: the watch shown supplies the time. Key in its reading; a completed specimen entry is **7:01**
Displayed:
**1:05**
